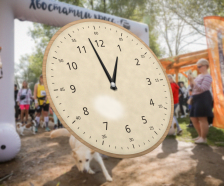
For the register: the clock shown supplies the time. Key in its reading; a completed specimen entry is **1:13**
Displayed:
**12:58**
